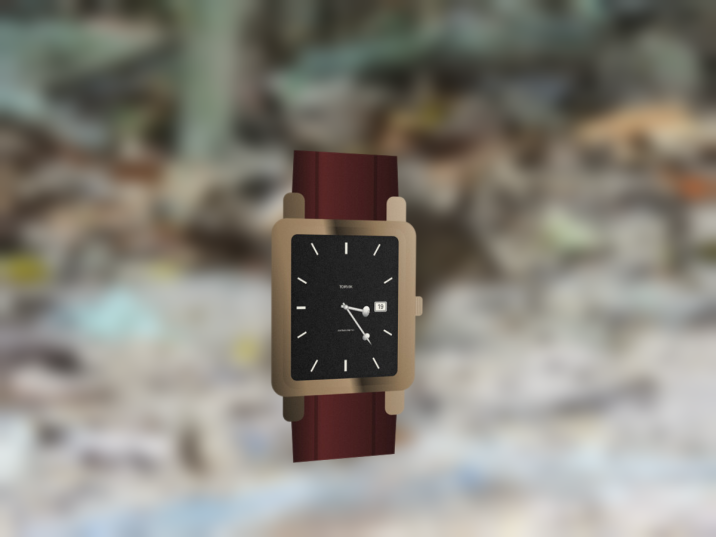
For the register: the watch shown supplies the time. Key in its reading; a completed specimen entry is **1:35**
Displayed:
**3:24**
